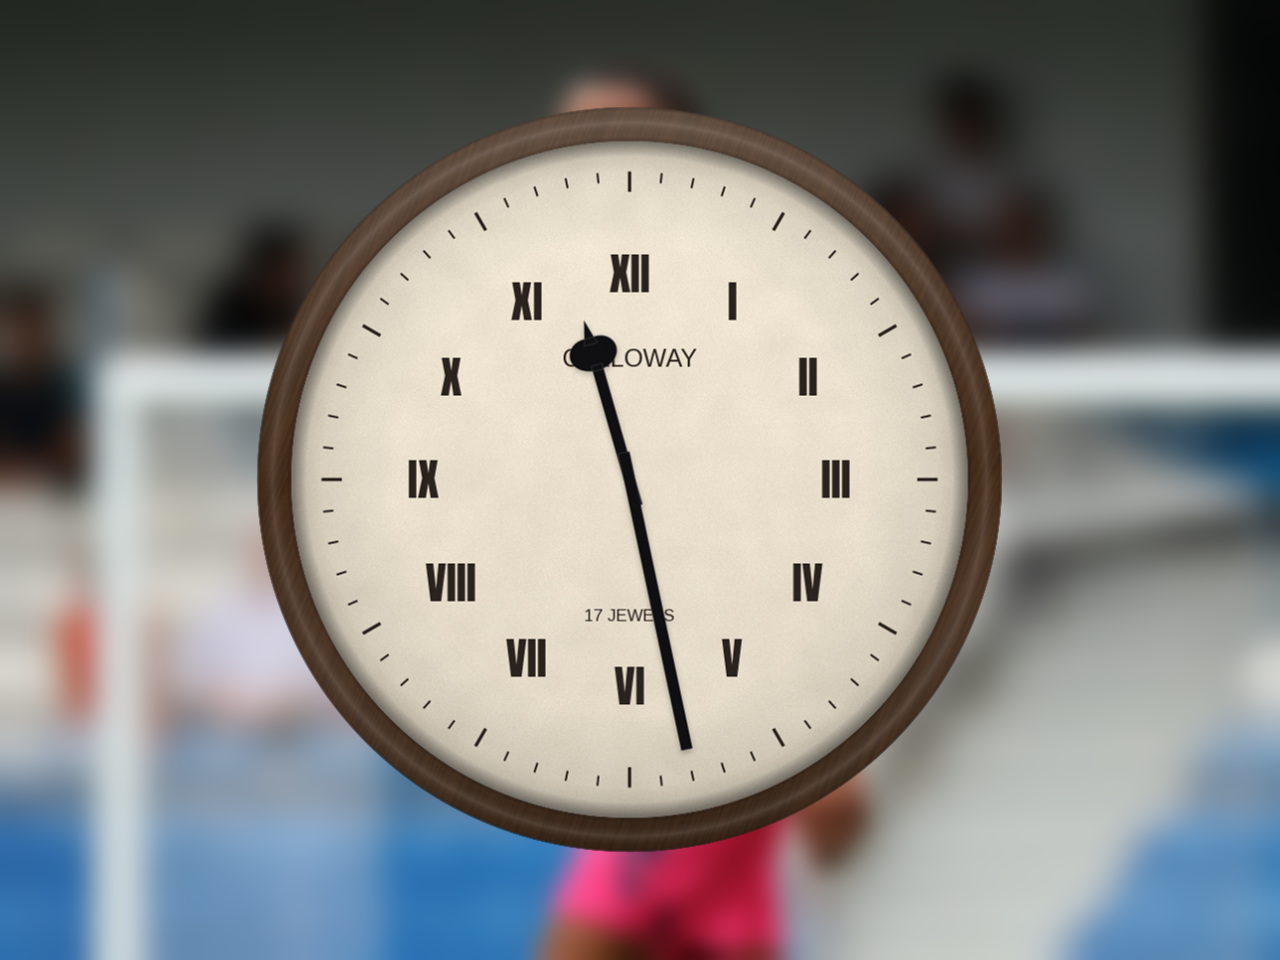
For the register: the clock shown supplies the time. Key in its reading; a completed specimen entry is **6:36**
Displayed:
**11:28**
